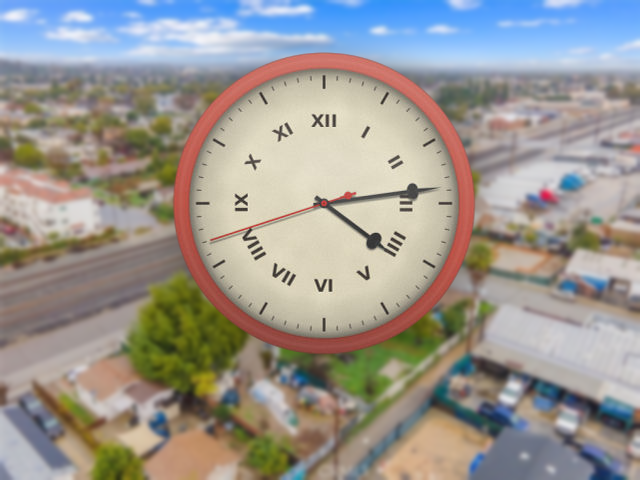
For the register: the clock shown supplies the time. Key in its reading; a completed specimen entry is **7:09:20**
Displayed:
**4:13:42**
